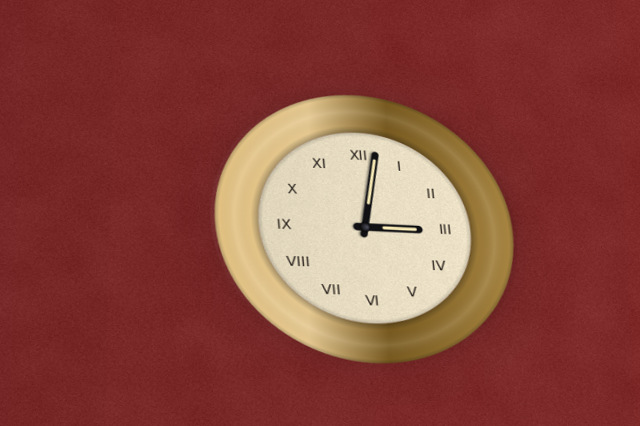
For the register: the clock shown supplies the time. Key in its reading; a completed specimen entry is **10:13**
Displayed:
**3:02**
